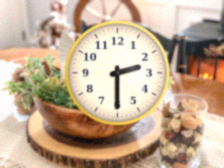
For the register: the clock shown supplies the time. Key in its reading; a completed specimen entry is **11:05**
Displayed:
**2:30**
